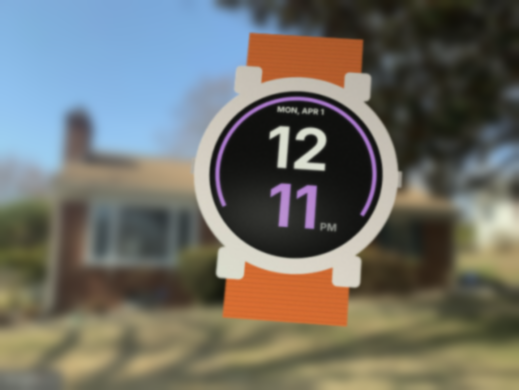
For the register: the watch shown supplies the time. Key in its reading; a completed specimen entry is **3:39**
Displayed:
**12:11**
